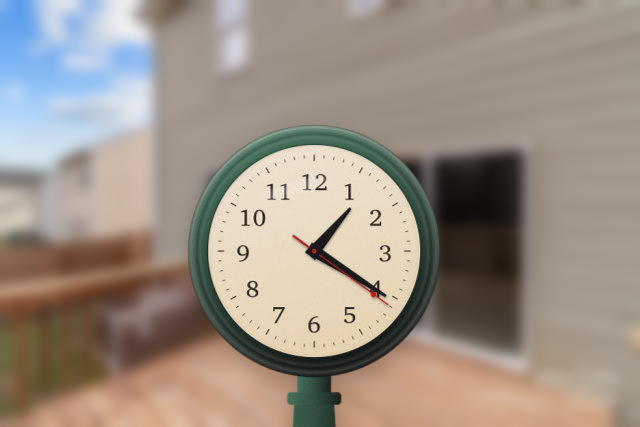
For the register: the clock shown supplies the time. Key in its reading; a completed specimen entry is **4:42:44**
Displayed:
**1:20:21**
